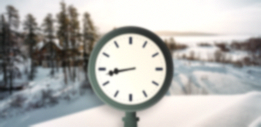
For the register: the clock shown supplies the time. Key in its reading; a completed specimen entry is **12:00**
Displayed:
**8:43**
